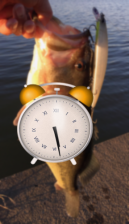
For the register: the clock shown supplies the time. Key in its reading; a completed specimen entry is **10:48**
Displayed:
**5:28**
